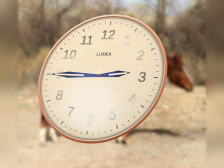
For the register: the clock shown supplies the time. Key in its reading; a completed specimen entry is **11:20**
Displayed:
**2:45**
